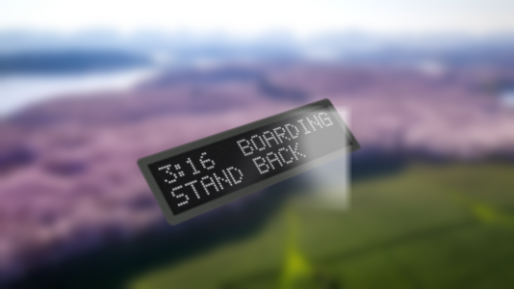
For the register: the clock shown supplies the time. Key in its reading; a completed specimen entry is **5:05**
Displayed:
**3:16**
